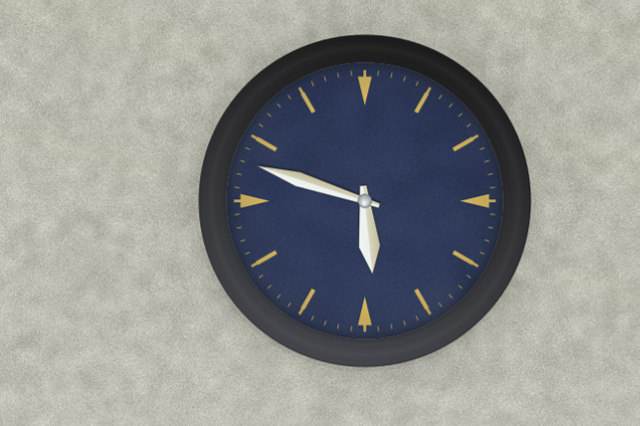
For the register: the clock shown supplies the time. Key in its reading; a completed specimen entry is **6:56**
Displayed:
**5:48**
